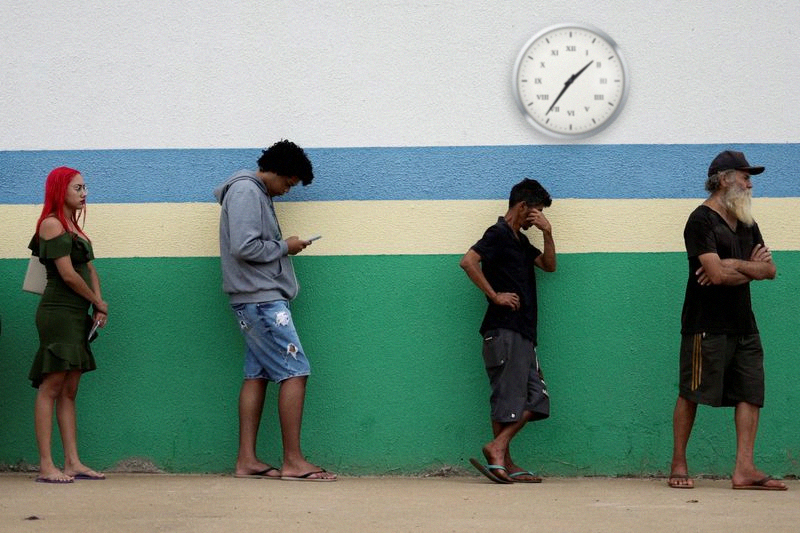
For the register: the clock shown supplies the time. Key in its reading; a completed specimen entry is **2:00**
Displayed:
**1:36**
